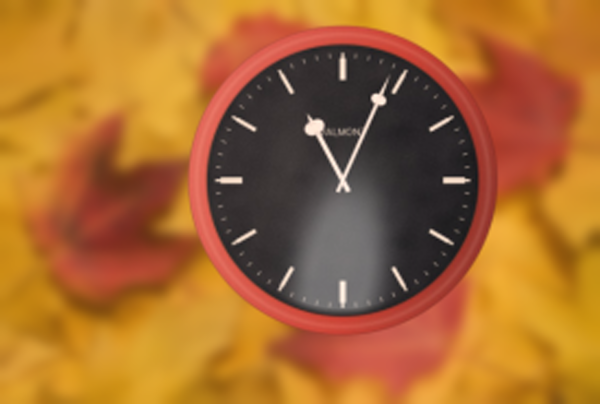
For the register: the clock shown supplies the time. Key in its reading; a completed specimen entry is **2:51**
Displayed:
**11:04**
